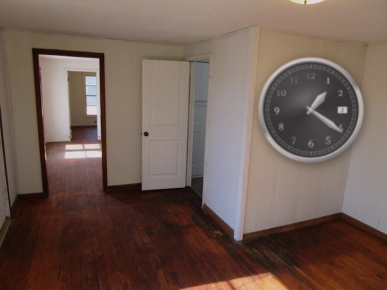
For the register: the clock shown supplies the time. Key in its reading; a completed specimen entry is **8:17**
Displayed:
**1:21**
